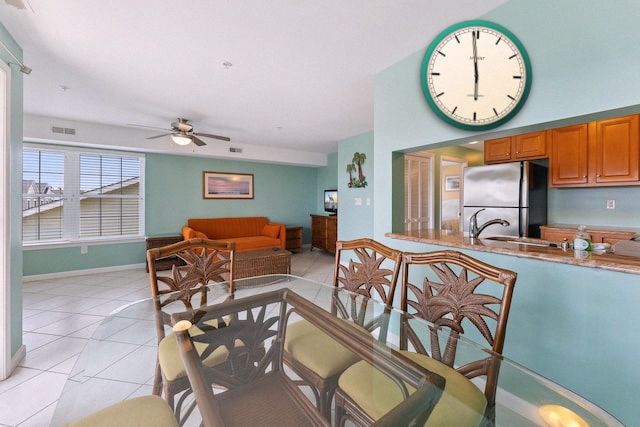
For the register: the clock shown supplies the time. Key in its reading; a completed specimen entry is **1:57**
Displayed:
**5:59**
